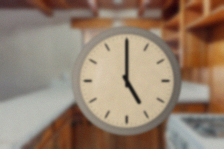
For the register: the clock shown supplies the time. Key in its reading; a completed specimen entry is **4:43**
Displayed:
**5:00**
